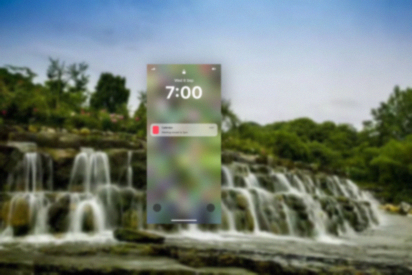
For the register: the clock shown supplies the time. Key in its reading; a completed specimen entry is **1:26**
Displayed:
**7:00**
